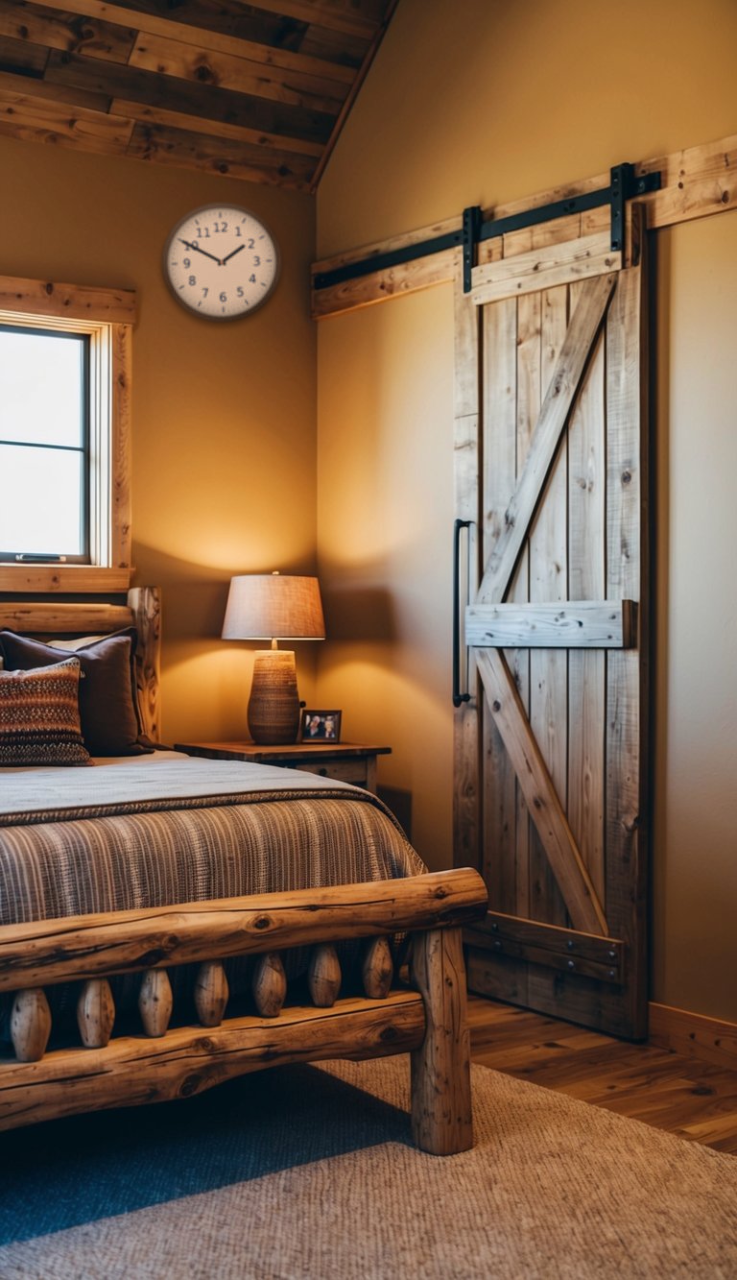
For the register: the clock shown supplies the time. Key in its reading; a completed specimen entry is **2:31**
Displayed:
**1:50**
